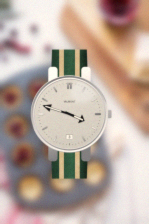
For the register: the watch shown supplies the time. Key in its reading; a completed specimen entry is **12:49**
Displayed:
**3:48**
